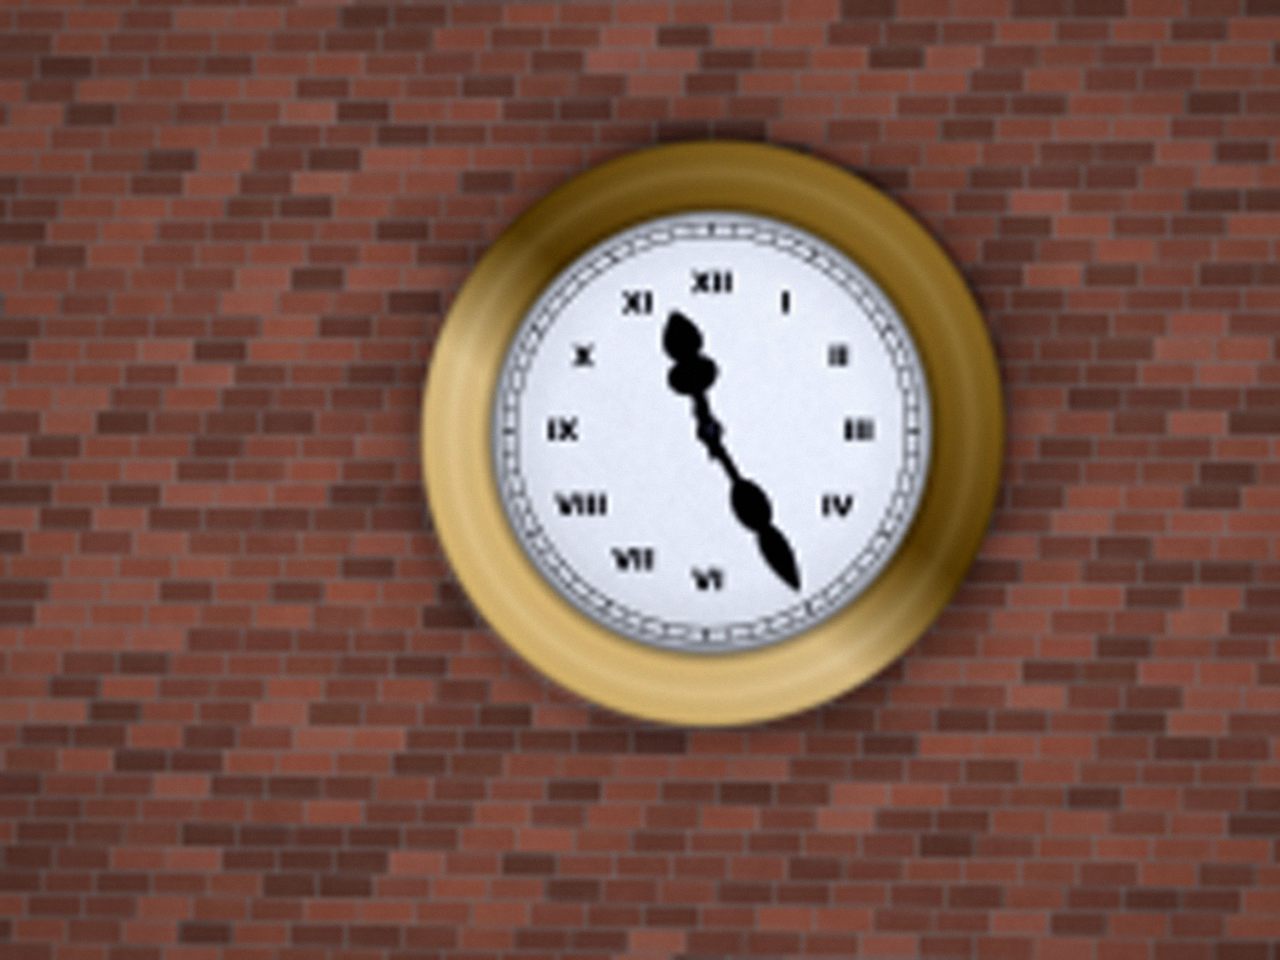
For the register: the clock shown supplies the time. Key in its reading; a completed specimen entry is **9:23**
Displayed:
**11:25**
